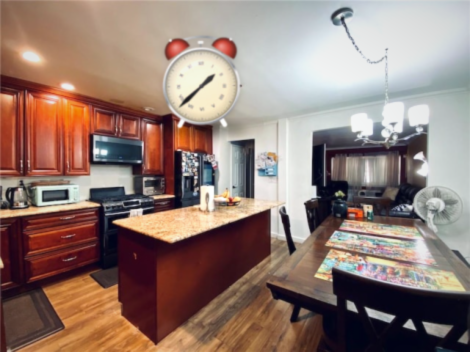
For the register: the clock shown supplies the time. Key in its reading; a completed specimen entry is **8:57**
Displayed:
**1:38**
